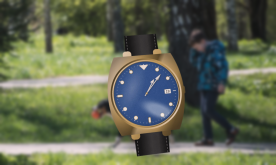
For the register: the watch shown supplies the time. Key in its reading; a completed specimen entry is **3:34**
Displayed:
**1:07**
